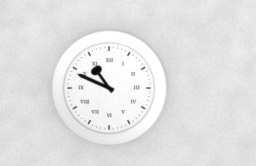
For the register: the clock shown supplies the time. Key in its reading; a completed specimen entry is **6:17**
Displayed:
**10:49**
